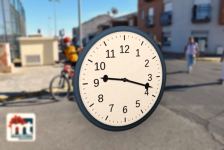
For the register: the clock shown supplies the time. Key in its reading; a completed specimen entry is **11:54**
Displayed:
**9:18**
